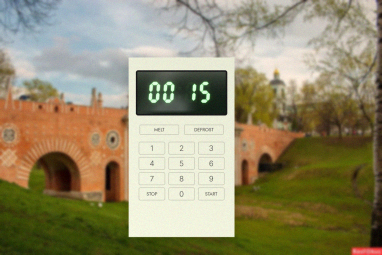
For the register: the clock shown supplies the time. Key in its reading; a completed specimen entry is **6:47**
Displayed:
**0:15**
